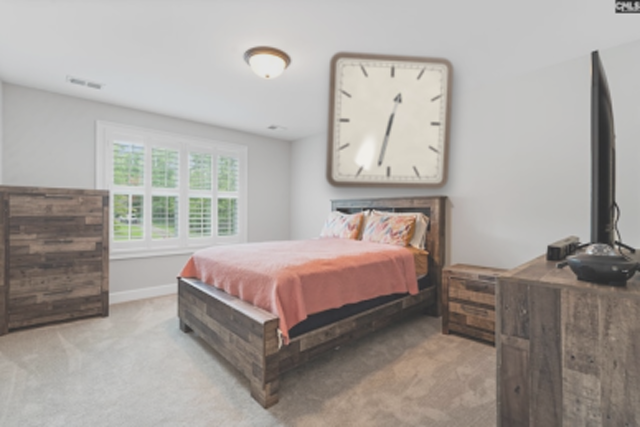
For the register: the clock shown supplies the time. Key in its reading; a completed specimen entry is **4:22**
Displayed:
**12:32**
